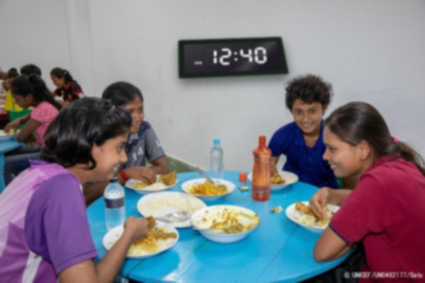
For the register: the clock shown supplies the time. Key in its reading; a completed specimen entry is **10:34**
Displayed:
**12:40**
